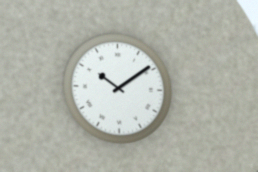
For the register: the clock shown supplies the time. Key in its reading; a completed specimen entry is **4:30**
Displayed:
**10:09**
